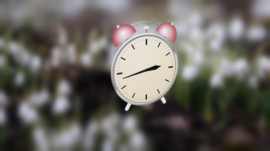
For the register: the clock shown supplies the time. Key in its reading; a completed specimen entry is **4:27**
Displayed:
**2:43**
